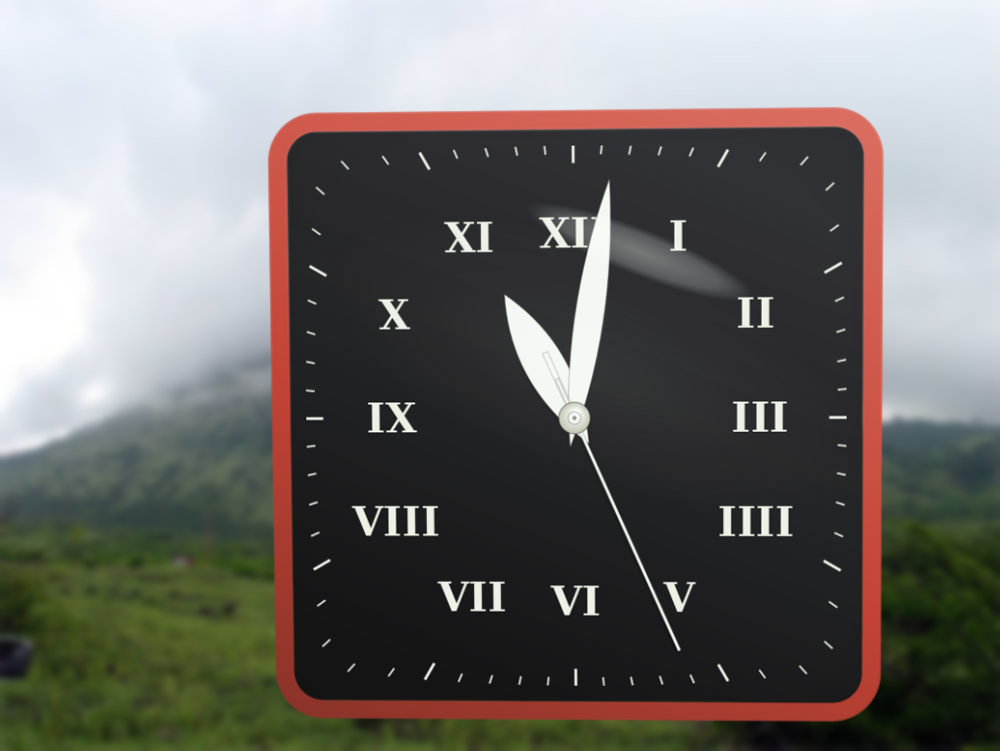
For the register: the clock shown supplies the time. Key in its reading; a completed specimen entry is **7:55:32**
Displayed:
**11:01:26**
